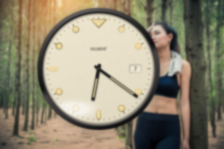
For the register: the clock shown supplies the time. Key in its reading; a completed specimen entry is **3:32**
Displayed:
**6:21**
